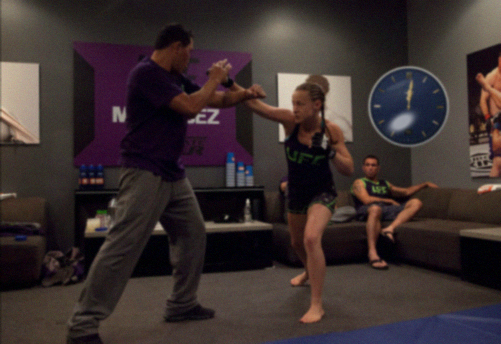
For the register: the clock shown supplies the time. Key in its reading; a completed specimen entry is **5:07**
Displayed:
**12:01**
